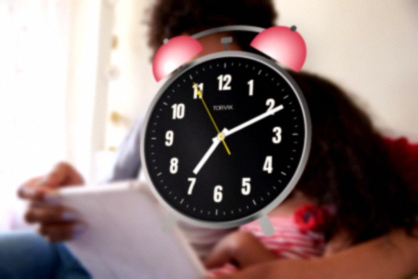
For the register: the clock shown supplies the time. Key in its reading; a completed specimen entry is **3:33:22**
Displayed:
**7:10:55**
